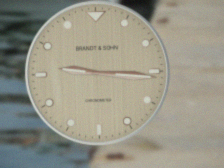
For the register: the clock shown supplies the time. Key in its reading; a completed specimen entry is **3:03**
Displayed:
**9:16**
